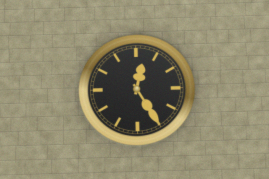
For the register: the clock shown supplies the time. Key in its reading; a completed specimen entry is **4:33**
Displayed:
**12:25**
